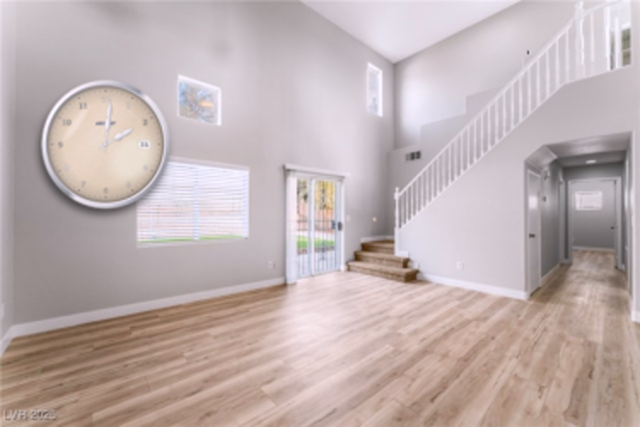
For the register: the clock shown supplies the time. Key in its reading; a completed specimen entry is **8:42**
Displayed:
**2:01**
